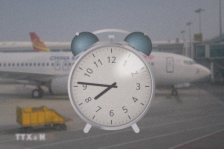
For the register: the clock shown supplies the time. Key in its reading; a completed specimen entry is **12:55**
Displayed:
**7:46**
